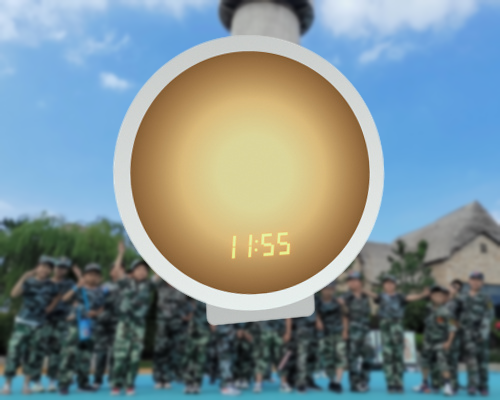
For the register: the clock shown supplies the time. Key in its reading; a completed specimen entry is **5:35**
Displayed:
**11:55**
